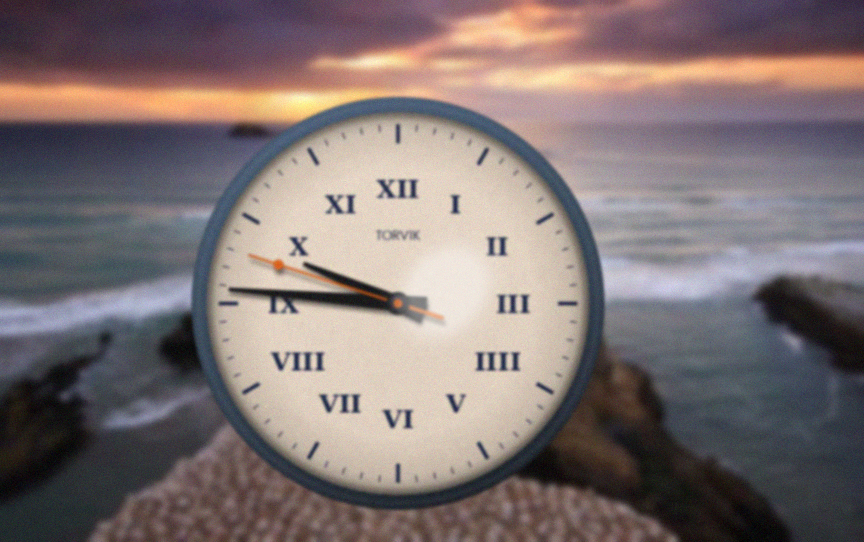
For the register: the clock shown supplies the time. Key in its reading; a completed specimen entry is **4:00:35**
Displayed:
**9:45:48**
